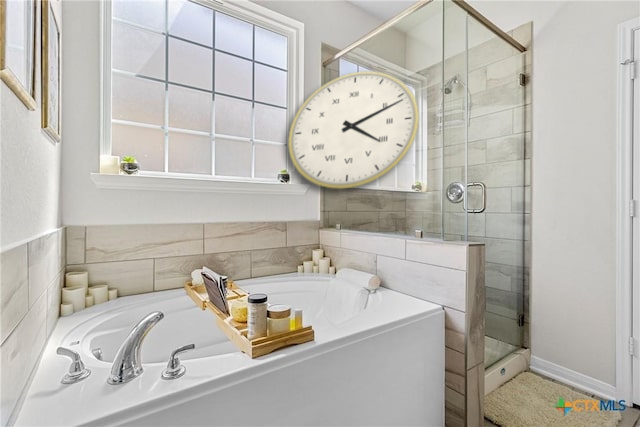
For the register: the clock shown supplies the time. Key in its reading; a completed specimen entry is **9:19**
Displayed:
**4:11**
